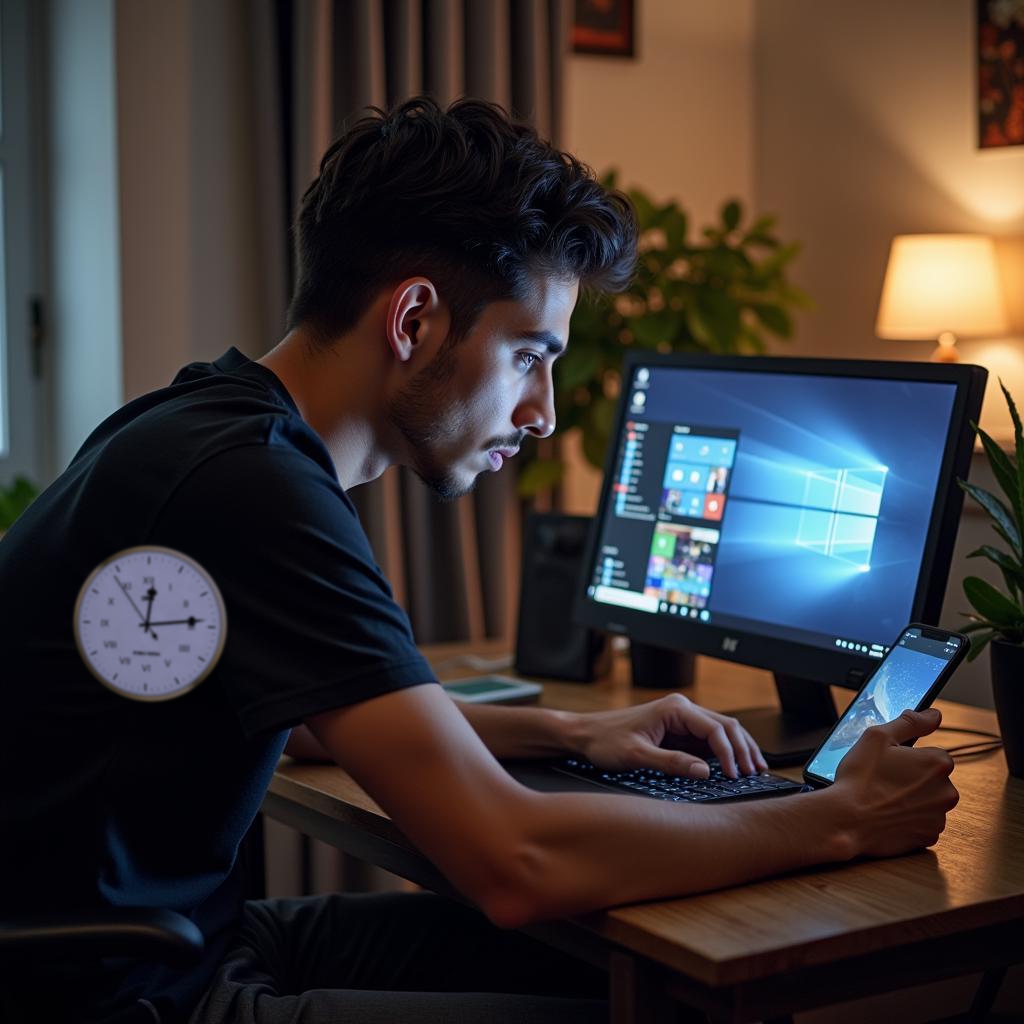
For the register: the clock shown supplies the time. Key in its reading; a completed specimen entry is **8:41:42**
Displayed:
**12:13:54**
